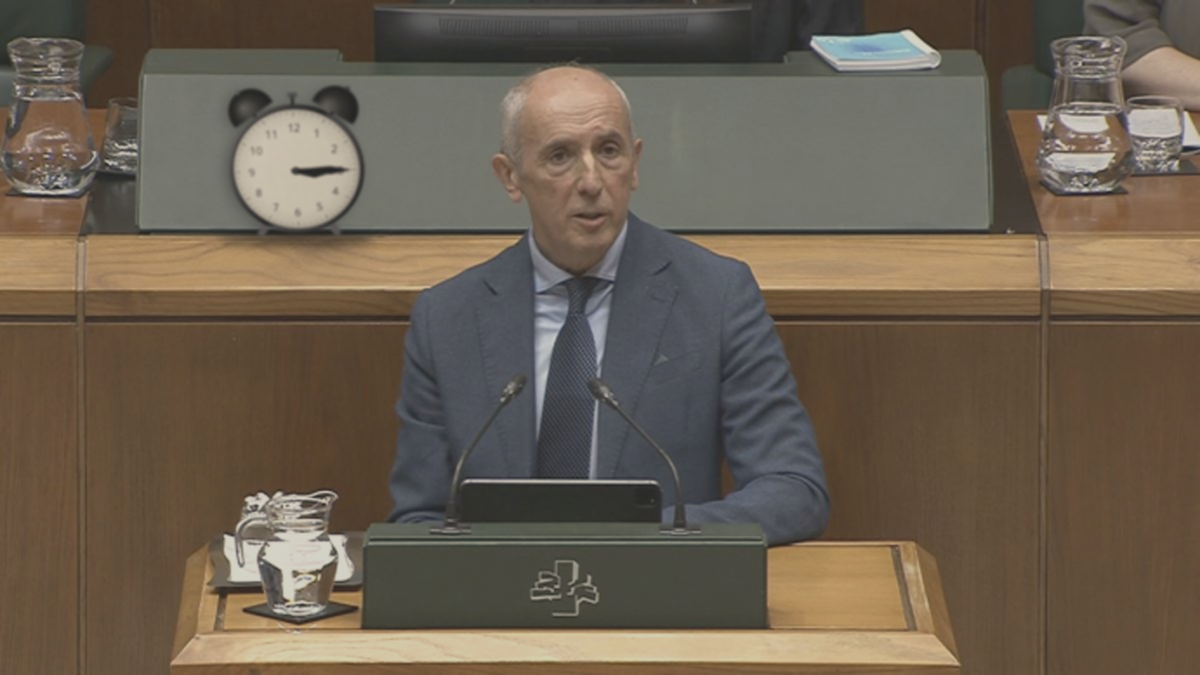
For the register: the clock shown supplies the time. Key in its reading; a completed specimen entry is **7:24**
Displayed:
**3:15**
